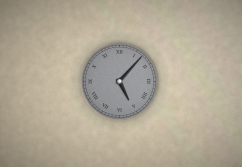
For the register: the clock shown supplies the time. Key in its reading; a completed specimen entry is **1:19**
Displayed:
**5:07**
